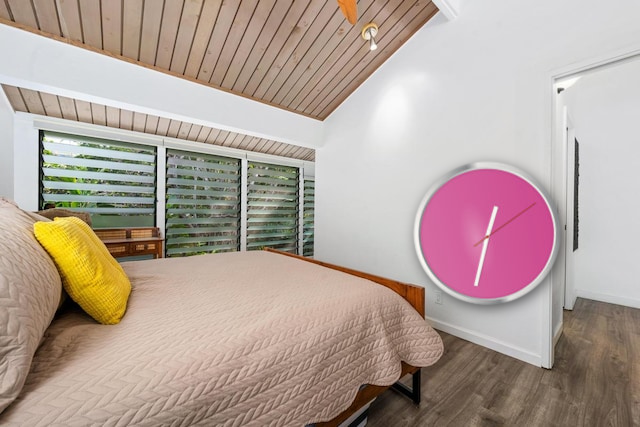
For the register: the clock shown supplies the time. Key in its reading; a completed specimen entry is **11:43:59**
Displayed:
**12:32:09**
